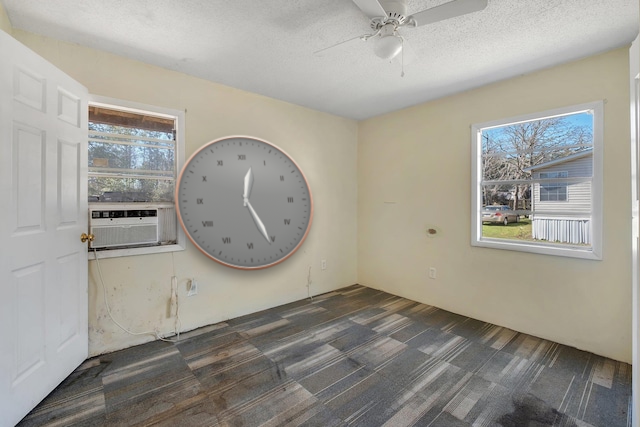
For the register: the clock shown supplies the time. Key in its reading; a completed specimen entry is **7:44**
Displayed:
**12:26**
